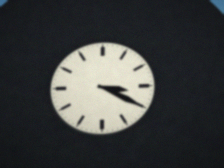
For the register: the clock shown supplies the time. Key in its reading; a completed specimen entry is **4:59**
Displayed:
**3:20**
